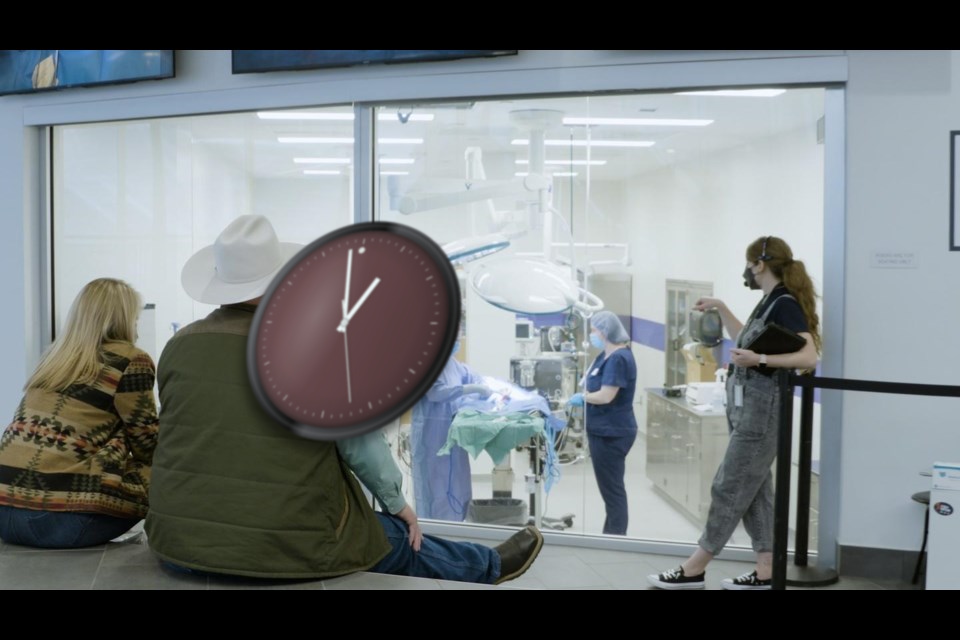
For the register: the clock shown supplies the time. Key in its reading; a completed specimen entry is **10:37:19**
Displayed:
**12:58:27**
